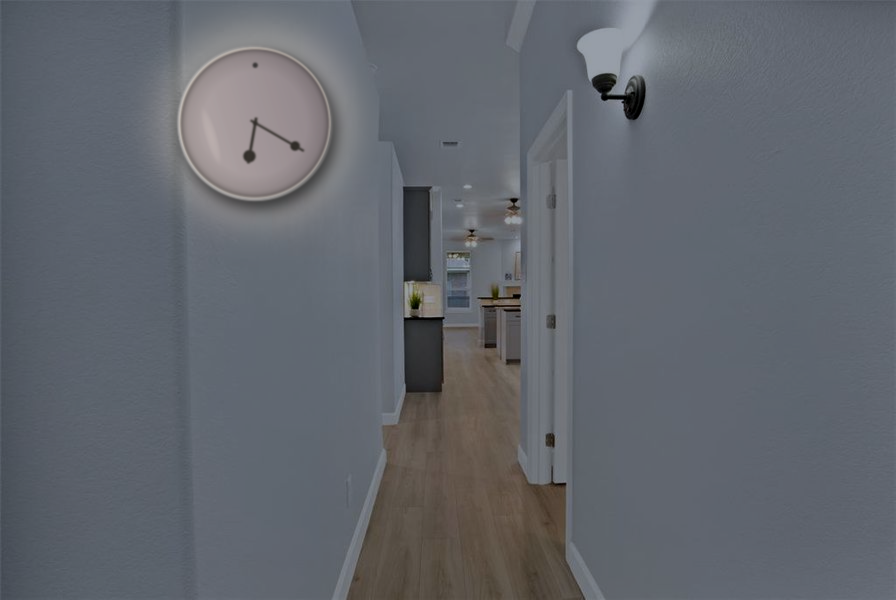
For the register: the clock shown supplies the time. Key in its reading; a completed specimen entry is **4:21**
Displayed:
**6:20**
